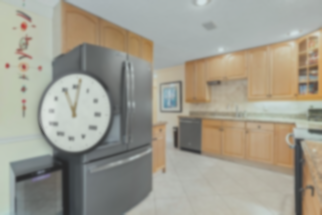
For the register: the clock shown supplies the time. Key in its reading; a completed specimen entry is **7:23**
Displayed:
**11:01**
